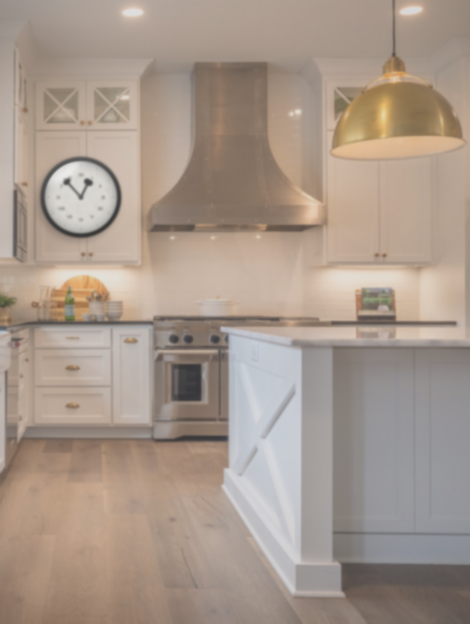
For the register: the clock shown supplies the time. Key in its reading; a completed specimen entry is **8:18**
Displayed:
**12:53**
